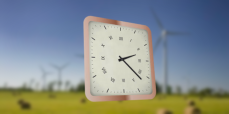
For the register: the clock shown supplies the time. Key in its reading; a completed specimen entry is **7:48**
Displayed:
**2:22**
